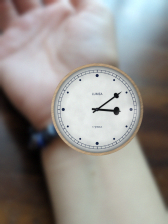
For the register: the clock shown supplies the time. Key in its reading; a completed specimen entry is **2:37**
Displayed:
**3:09**
